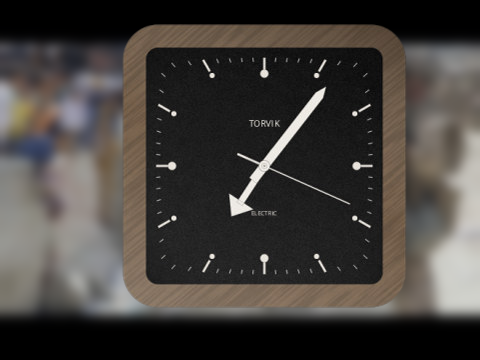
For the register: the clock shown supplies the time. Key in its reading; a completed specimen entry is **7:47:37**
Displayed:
**7:06:19**
